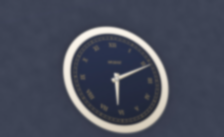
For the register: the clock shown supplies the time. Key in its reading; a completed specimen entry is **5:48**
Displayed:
**6:11**
